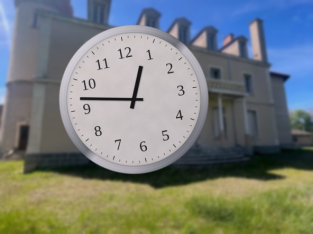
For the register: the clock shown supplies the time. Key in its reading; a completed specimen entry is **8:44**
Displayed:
**12:47**
